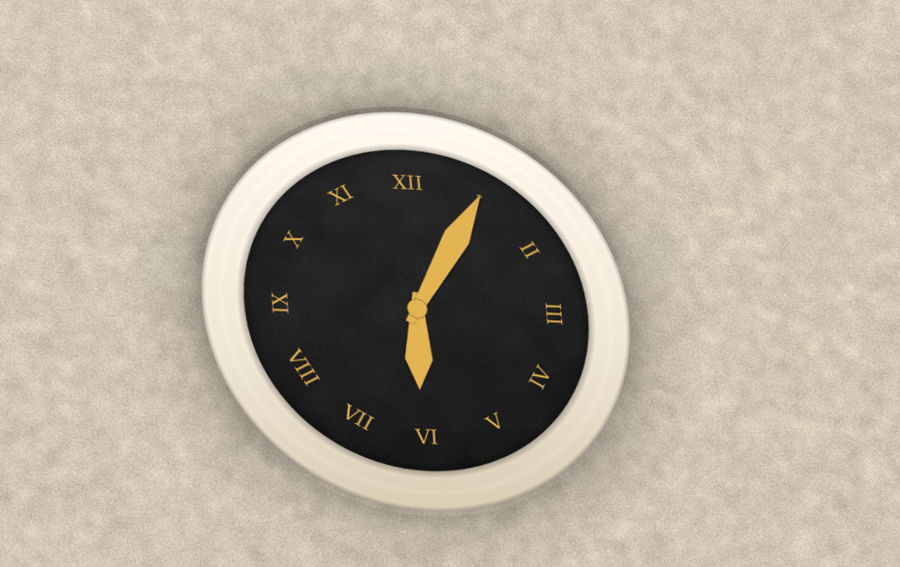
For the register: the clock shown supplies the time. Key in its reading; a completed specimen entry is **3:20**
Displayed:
**6:05**
